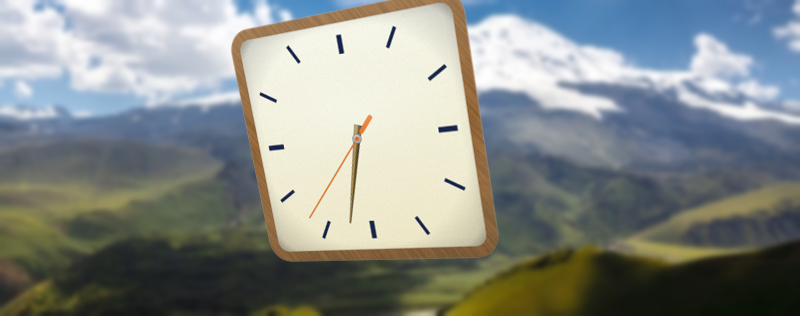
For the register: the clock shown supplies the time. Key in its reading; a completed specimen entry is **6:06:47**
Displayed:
**6:32:37**
